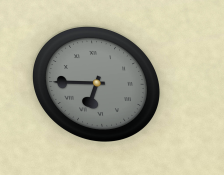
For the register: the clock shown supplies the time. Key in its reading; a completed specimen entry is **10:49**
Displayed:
**6:45**
